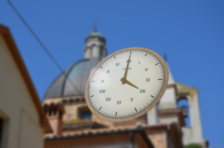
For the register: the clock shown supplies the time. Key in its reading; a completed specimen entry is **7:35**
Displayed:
**4:00**
